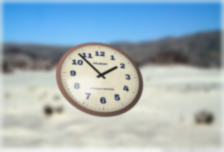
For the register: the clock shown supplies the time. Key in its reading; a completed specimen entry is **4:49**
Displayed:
**1:53**
